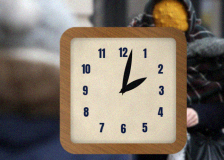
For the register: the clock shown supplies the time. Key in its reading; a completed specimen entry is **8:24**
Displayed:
**2:02**
